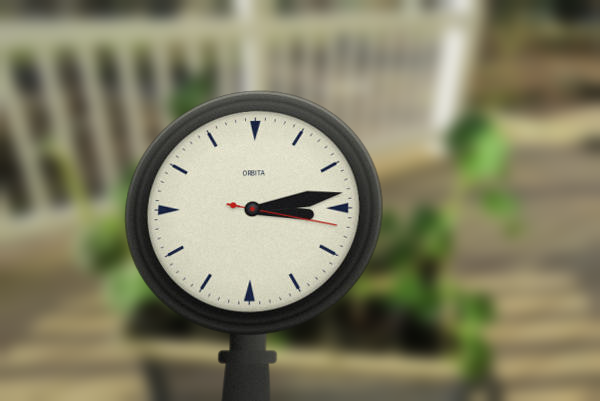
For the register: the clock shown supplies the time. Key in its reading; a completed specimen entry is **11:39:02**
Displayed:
**3:13:17**
